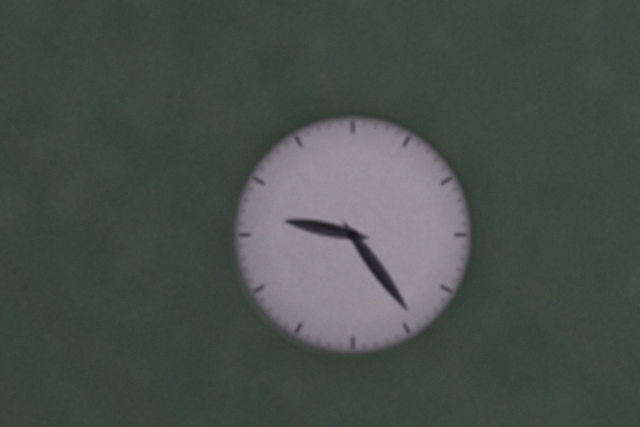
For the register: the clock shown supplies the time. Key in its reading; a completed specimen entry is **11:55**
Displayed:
**9:24**
